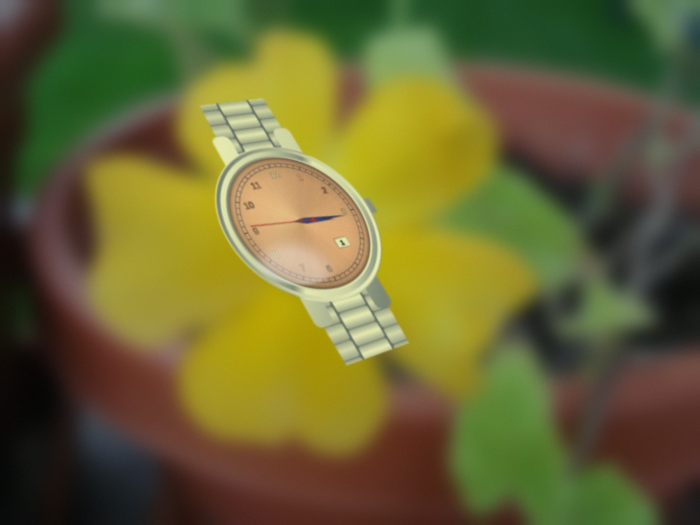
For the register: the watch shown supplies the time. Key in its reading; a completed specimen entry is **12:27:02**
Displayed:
**3:15:46**
